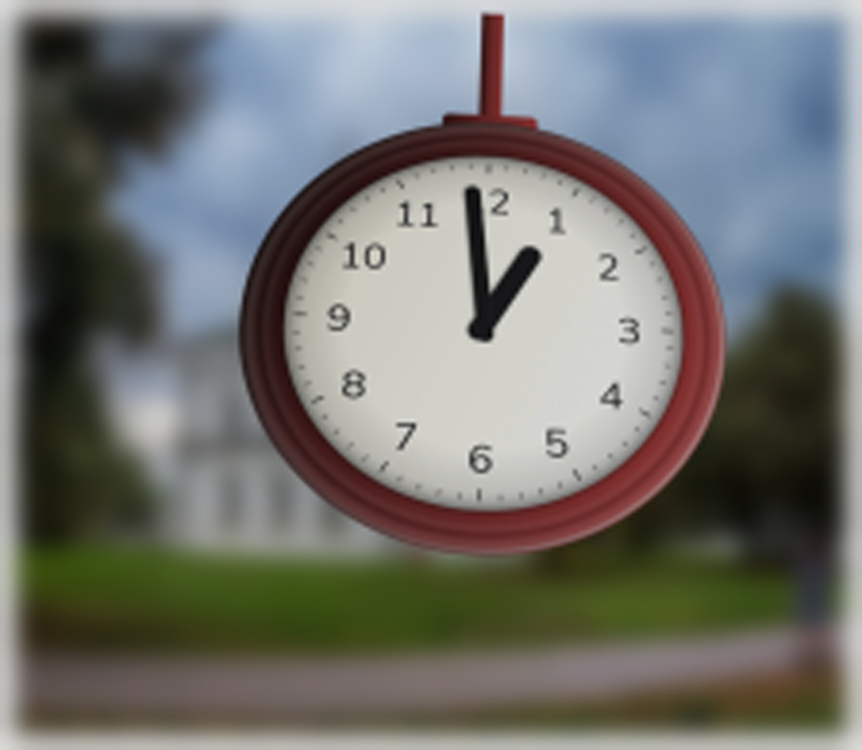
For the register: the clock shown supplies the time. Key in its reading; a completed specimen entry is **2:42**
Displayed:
**12:59**
